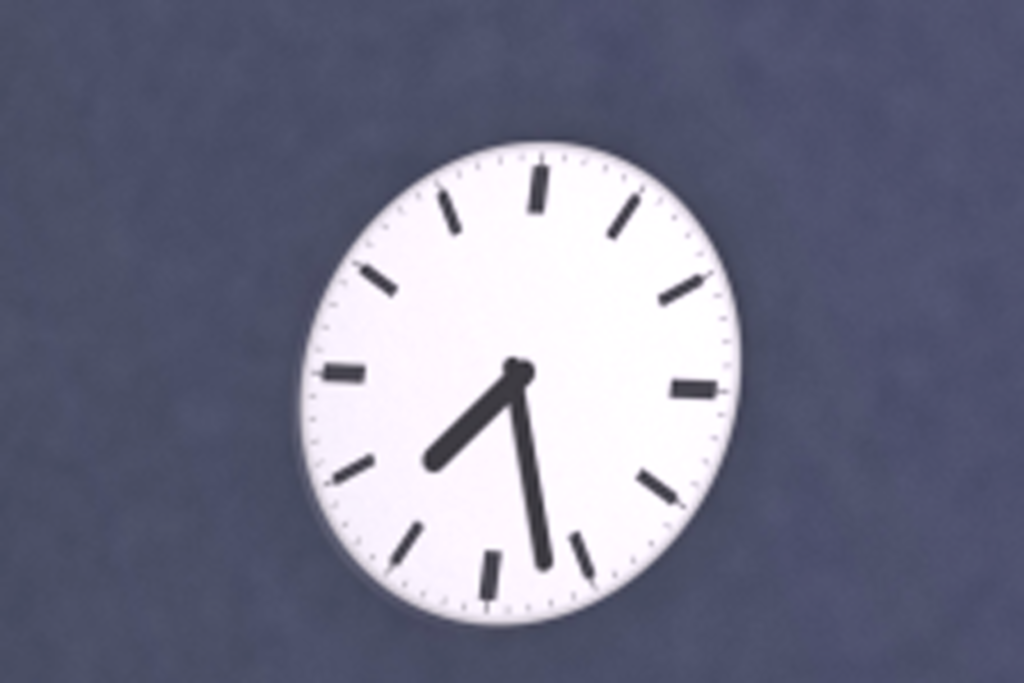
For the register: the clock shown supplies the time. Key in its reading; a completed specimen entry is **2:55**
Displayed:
**7:27**
